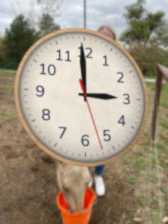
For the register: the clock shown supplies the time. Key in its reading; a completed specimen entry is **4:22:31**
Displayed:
**2:59:27**
